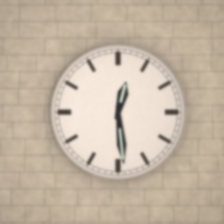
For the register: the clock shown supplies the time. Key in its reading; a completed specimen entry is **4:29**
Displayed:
**12:29**
